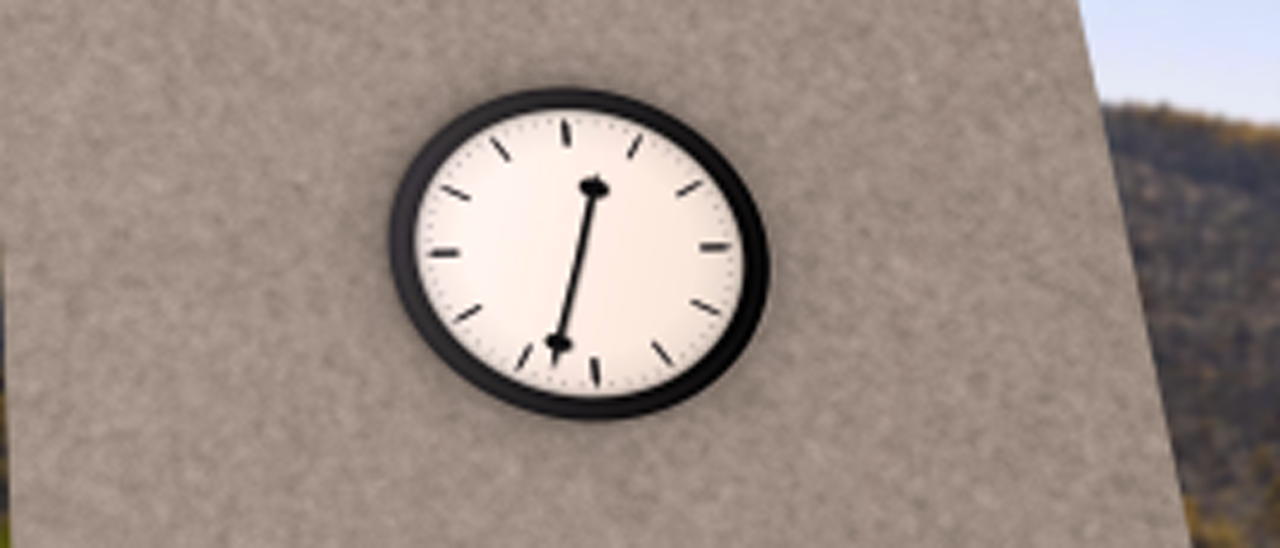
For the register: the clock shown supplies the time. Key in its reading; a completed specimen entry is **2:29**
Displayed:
**12:33**
